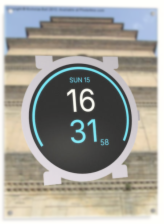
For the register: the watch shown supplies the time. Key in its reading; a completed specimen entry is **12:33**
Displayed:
**16:31**
